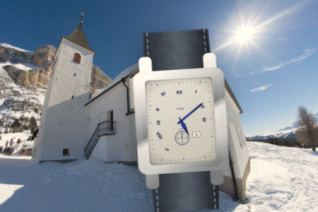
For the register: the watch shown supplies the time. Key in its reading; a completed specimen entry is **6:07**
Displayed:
**5:09**
